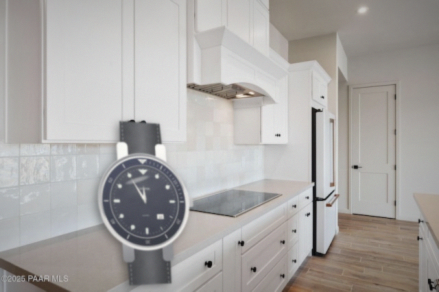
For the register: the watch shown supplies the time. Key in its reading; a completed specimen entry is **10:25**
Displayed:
**11:55**
